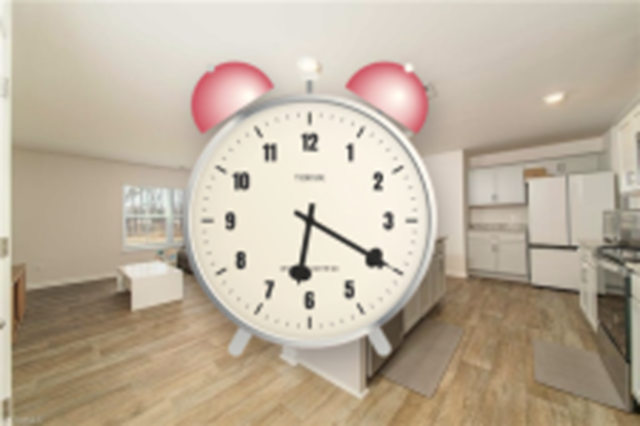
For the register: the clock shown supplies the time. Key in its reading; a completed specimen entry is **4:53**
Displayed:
**6:20**
